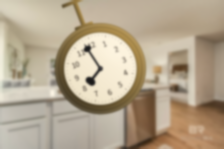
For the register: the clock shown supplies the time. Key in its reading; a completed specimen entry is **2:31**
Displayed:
**7:58**
